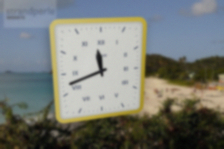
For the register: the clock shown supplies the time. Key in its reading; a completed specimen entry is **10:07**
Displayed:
**11:42**
